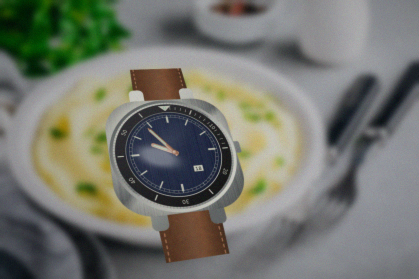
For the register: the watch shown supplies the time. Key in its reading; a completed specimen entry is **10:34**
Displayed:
**9:54**
